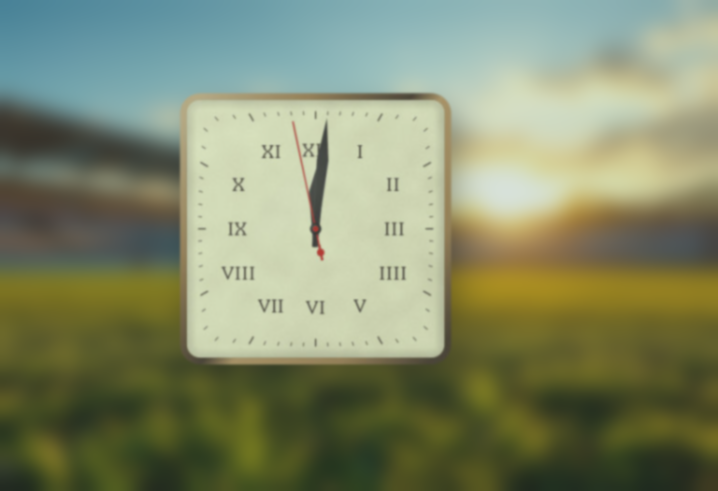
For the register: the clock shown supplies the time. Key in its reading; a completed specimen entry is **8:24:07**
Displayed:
**12:00:58**
